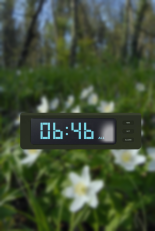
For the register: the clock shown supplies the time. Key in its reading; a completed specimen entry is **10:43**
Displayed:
**6:46**
